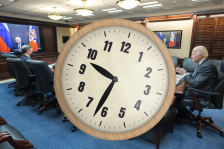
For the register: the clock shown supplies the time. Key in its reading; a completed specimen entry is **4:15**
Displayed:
**9:32**
